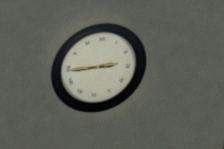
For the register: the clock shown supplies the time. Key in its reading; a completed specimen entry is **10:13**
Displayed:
**2:44**
